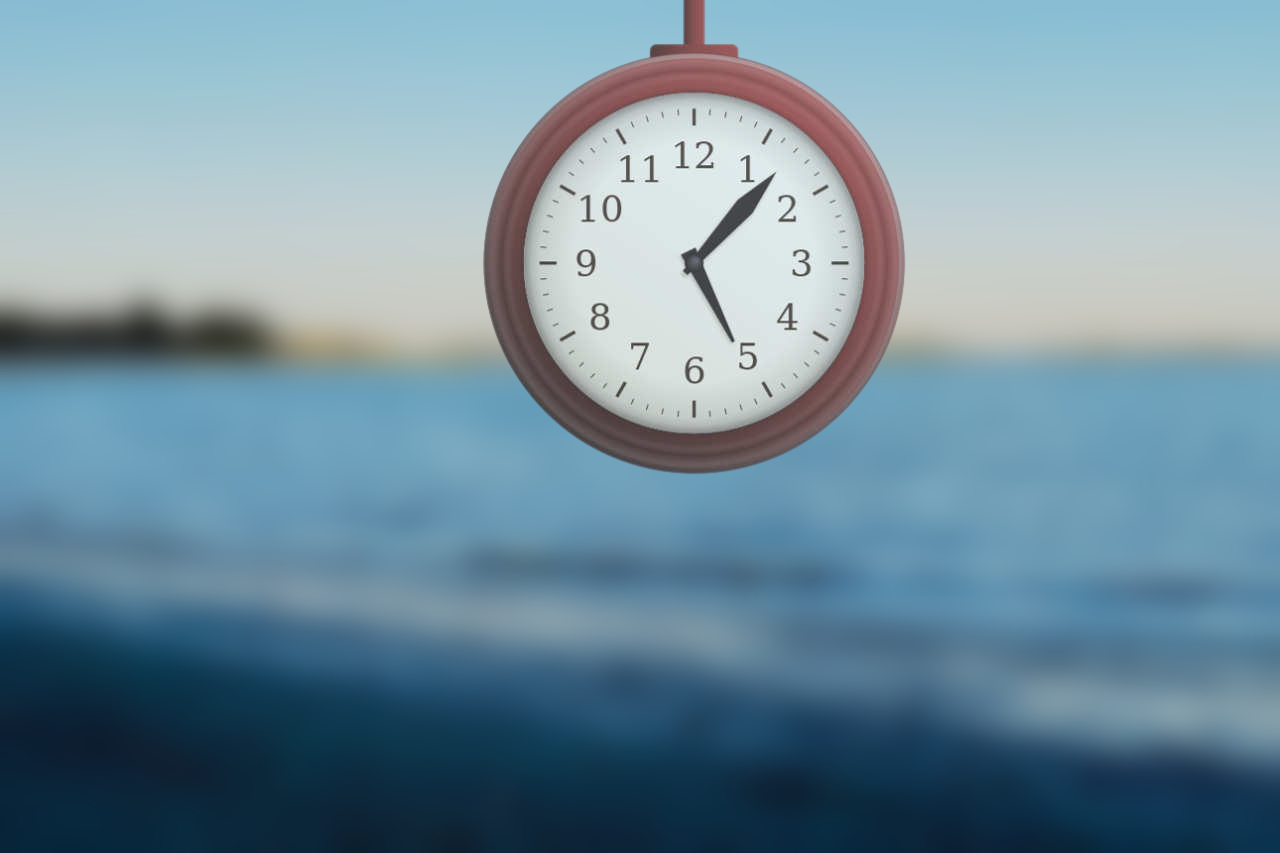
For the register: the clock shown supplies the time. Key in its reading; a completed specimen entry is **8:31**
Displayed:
**5:07**
